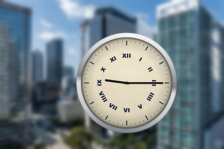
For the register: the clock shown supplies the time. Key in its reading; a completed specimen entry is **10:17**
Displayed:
**9:15**
